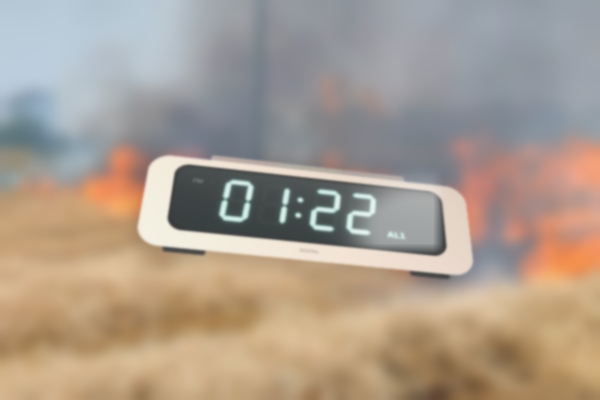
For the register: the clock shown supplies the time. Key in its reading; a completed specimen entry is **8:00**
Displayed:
**1:22**
